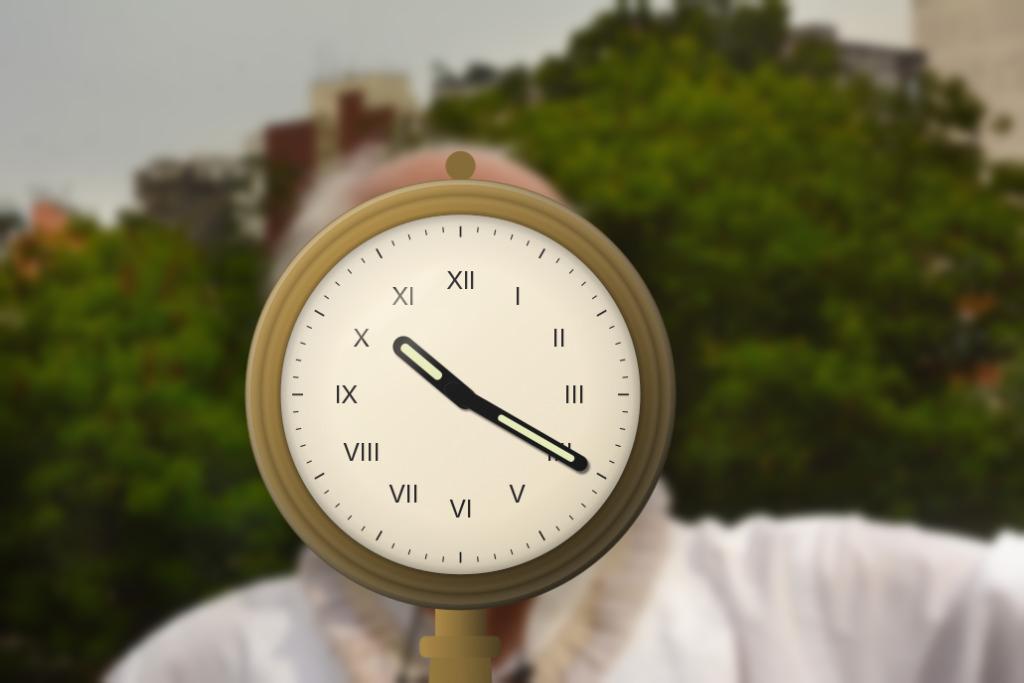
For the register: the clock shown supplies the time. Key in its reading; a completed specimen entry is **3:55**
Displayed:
**10:20**
